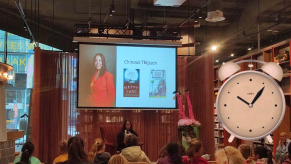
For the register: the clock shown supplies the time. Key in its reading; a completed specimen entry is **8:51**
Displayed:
**10:06**
